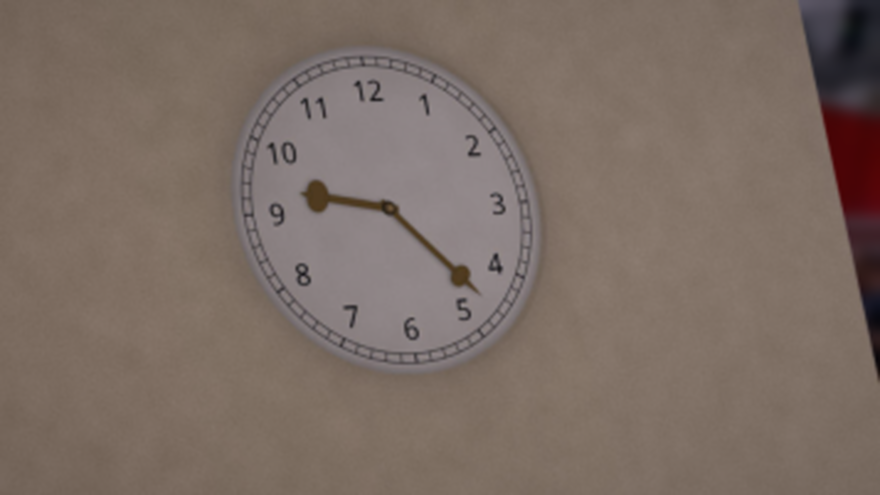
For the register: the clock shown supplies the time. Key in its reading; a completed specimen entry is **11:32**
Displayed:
**9:23**
